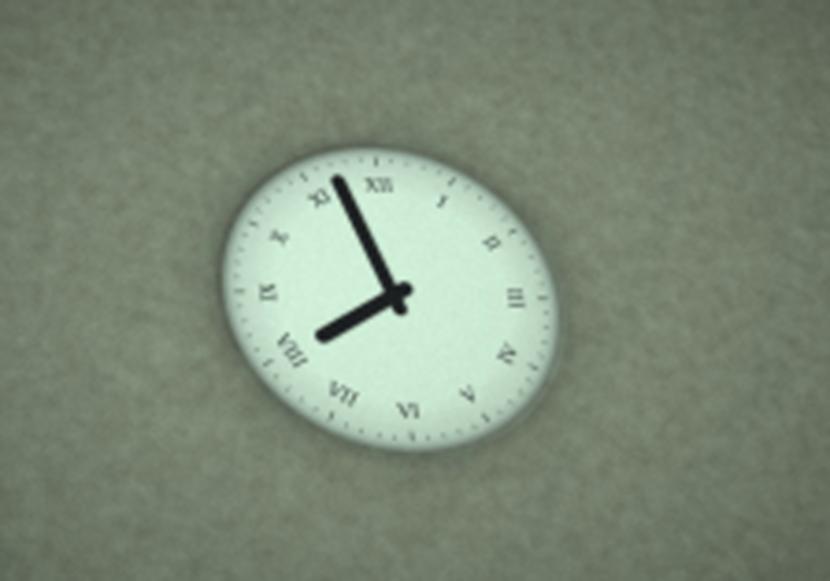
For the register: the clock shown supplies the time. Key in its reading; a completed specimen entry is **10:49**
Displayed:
**7:57**
